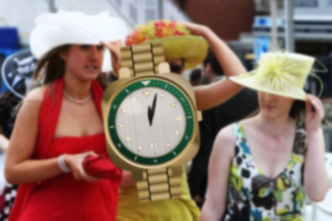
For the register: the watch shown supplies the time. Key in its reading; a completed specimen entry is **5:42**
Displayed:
**12:03**
